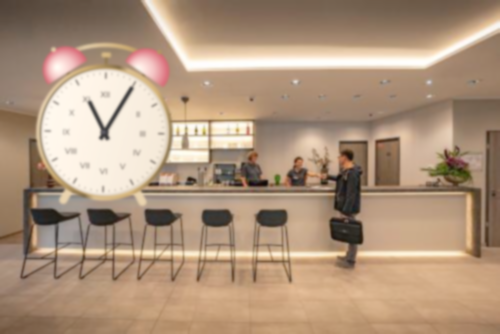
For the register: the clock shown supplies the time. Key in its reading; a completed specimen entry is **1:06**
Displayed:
**11:05**
